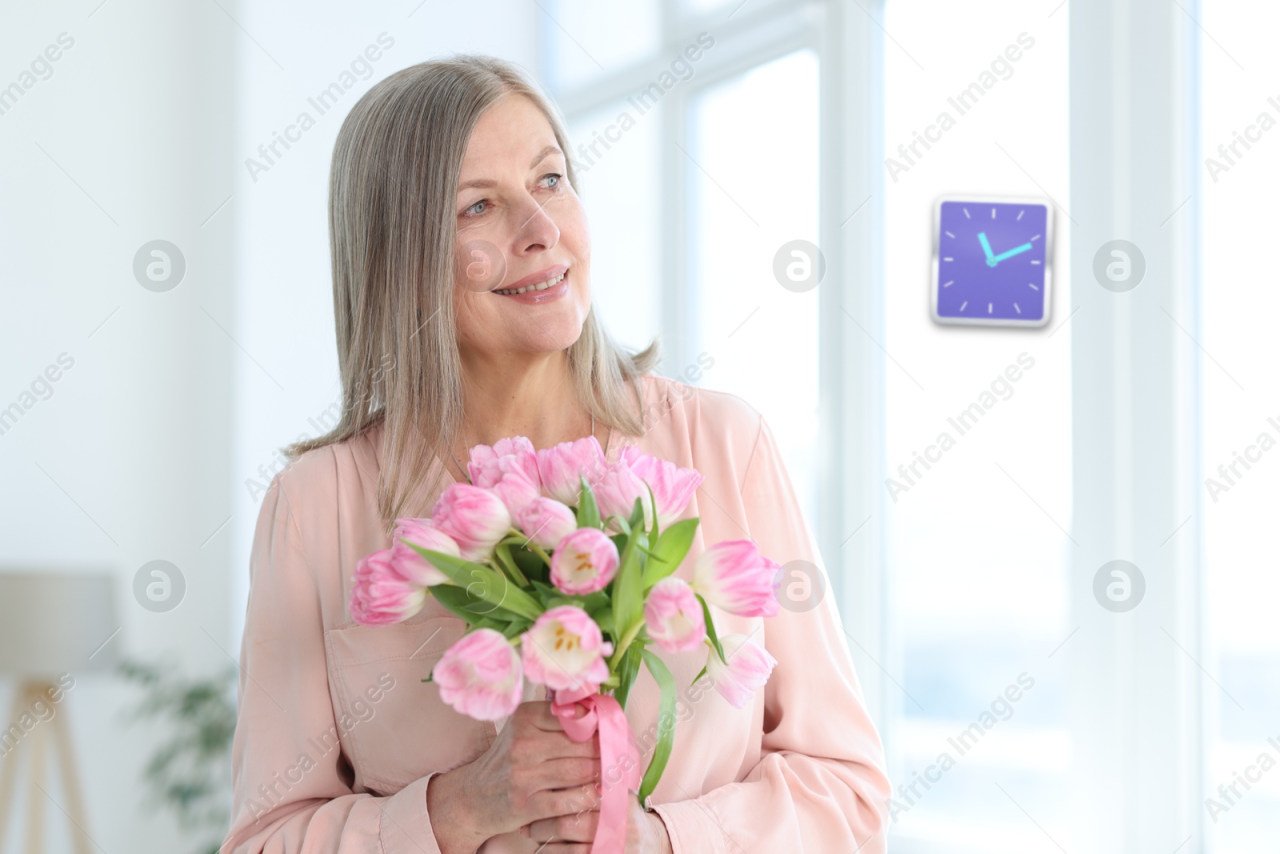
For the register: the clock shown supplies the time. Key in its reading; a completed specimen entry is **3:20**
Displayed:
**11:11**
